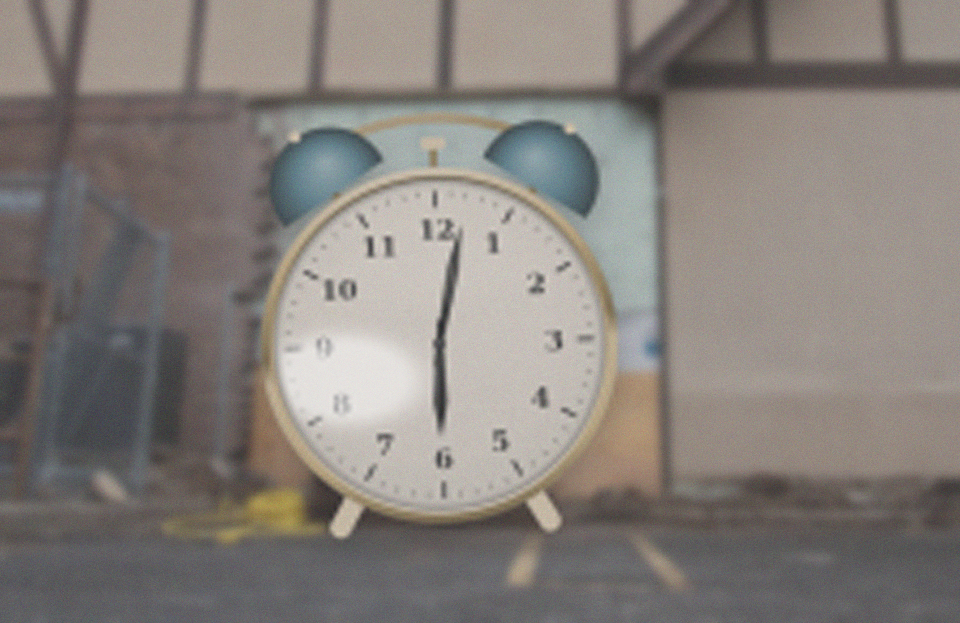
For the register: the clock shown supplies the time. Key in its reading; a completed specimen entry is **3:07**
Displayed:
**6:02**
